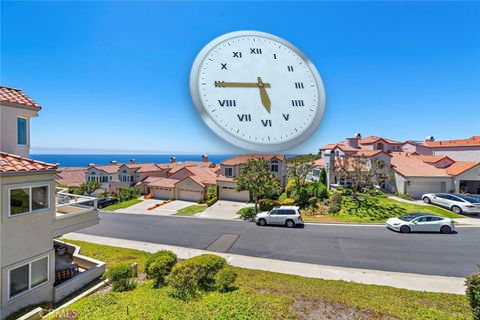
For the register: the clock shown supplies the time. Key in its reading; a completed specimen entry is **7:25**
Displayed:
**5:45**
